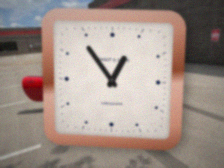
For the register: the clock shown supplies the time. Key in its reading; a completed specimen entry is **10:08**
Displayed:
**12:54**
